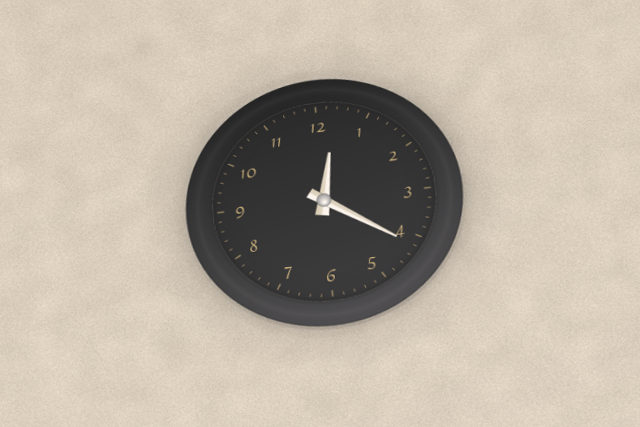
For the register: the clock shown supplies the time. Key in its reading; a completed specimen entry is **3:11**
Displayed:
**12:21**
